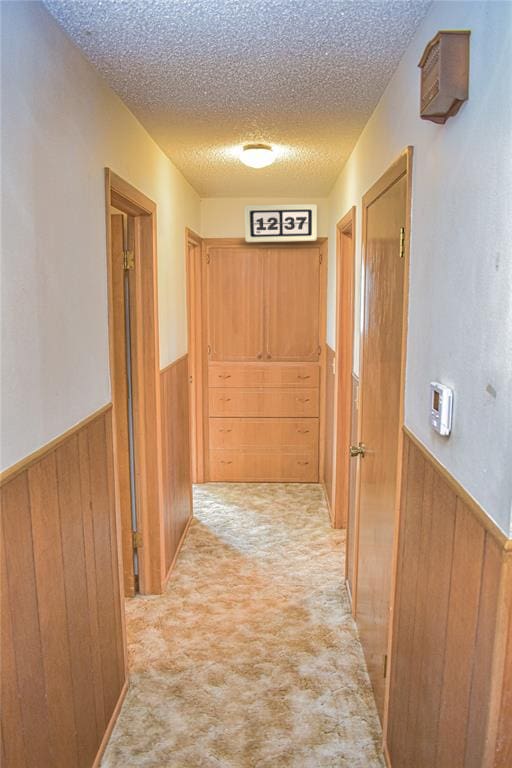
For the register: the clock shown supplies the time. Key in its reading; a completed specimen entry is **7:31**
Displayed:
**12:37**
